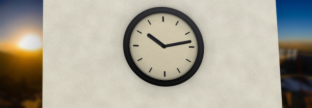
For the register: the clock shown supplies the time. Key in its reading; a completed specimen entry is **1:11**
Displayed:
**10:13**
